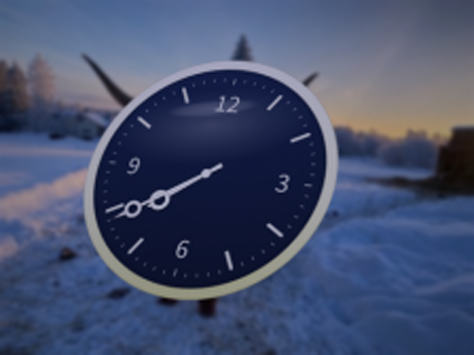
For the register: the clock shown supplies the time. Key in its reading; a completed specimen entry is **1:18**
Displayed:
**7:39**
